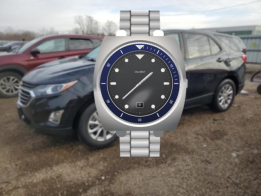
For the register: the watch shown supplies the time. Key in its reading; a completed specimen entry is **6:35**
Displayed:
**1:38**
